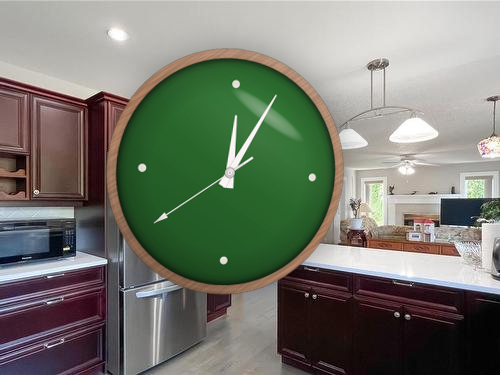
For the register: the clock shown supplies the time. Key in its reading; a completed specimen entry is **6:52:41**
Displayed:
**12:04:39**
